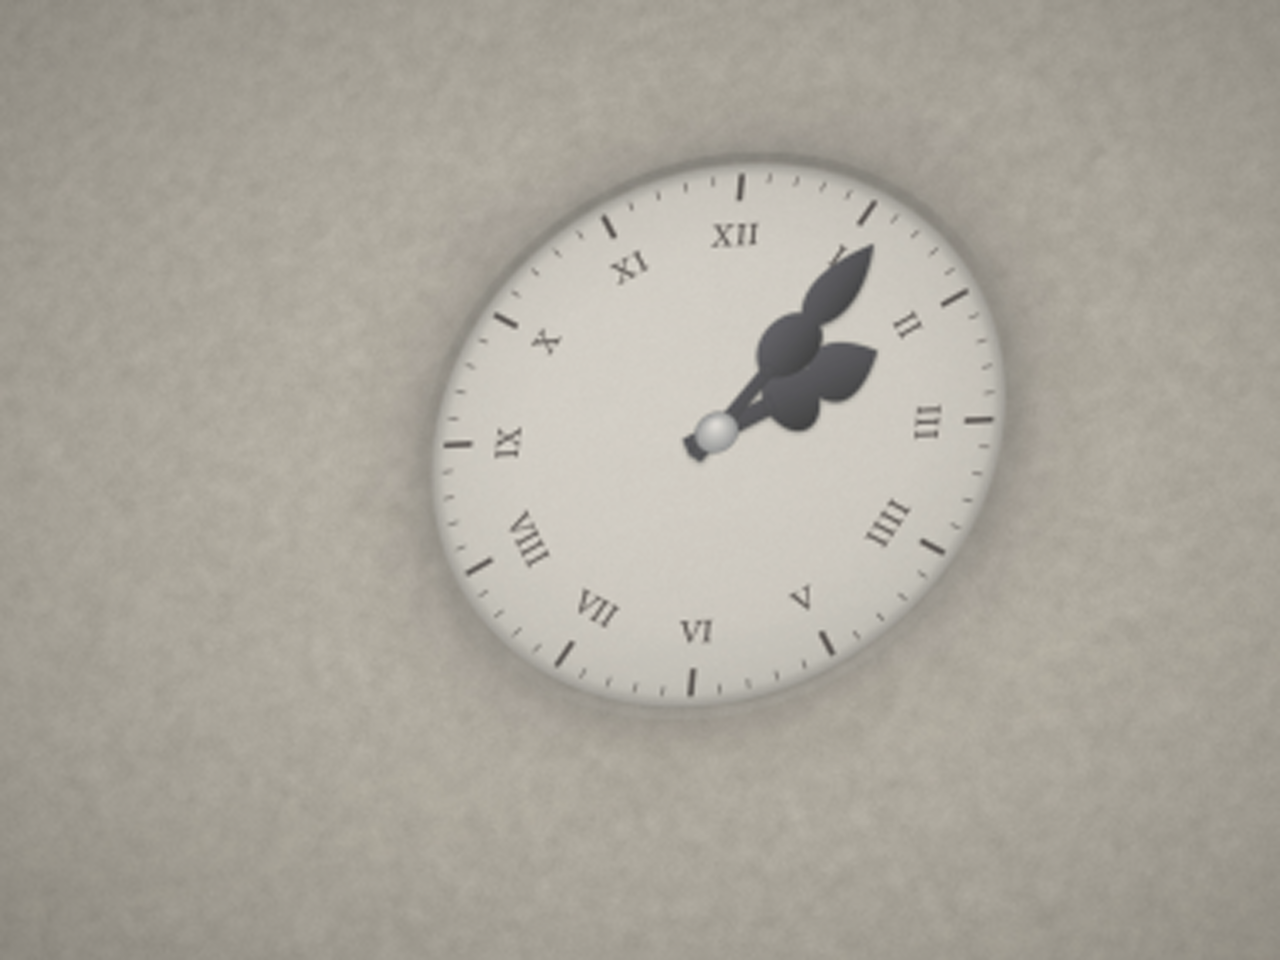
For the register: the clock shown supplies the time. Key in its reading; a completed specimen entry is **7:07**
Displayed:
**2:06**
